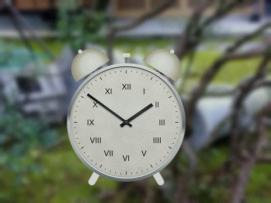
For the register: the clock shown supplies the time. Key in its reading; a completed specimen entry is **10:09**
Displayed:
**1:51**
